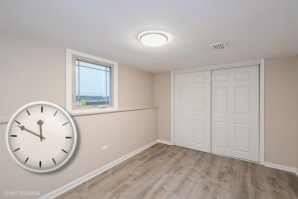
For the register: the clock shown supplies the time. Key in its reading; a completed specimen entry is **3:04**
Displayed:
**11:49**
